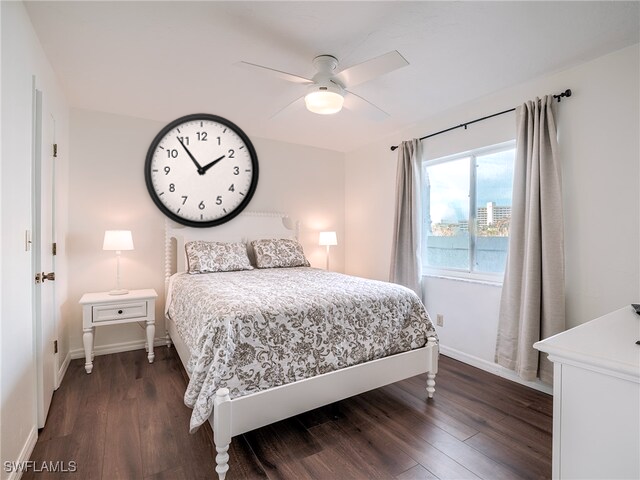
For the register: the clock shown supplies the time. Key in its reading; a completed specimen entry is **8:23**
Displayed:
**1:54**
